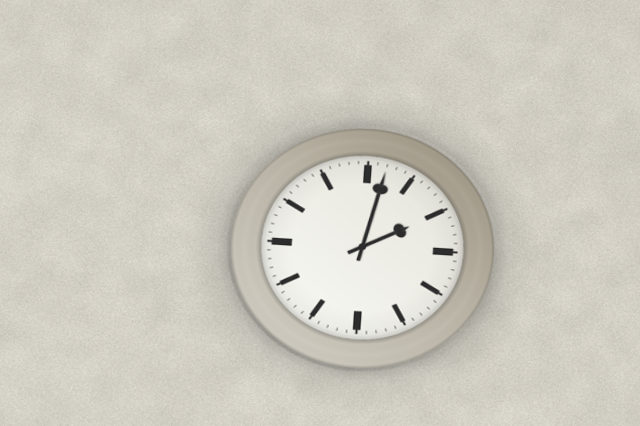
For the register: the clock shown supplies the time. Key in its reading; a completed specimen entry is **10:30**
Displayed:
**2:02**
